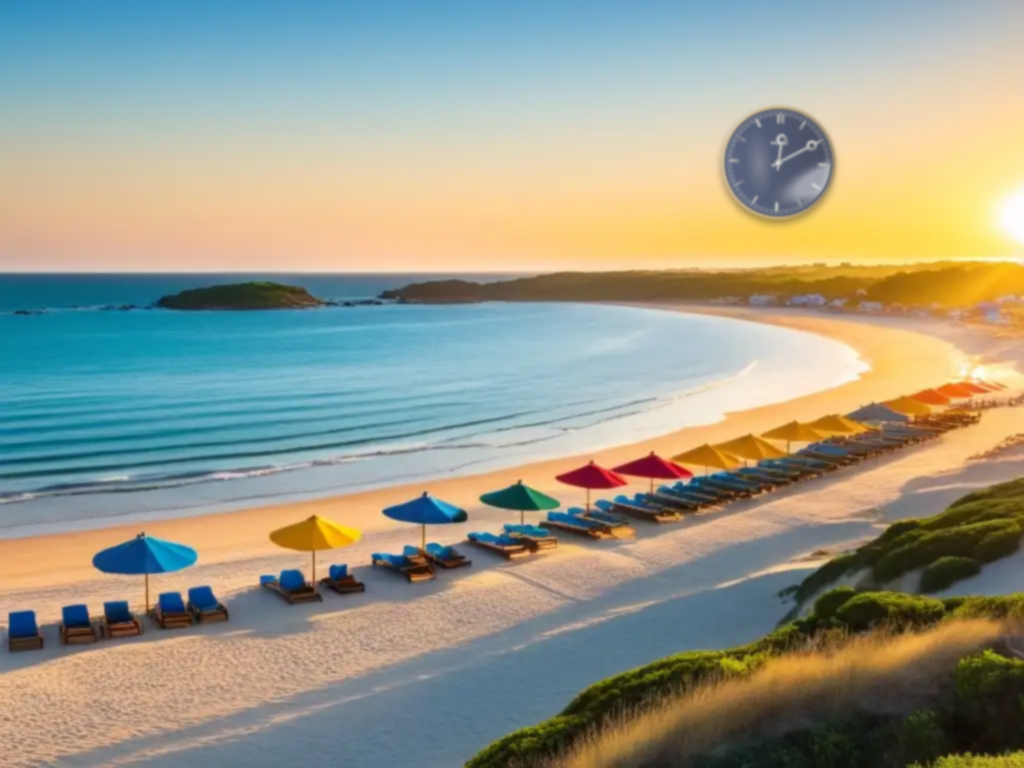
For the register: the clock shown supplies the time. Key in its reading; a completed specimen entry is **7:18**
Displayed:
**12:10**
